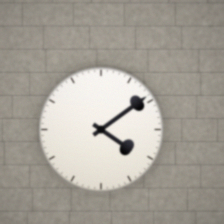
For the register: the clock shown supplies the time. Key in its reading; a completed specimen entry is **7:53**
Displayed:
**4:09**
